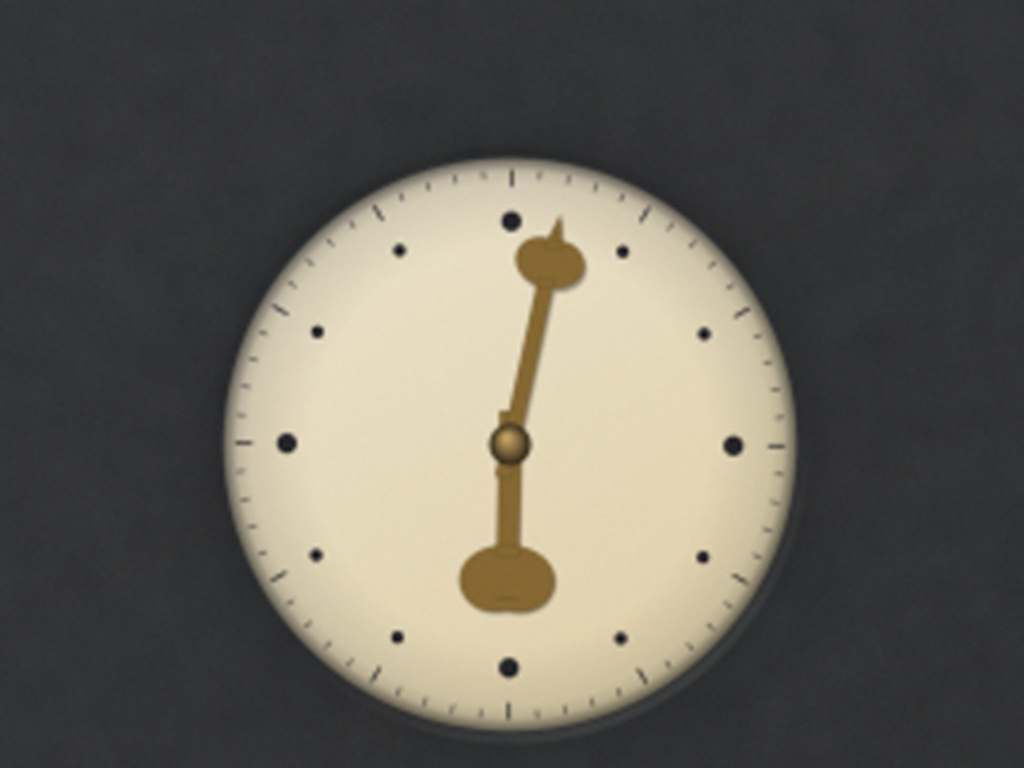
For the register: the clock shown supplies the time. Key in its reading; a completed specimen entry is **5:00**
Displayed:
**6:02**
